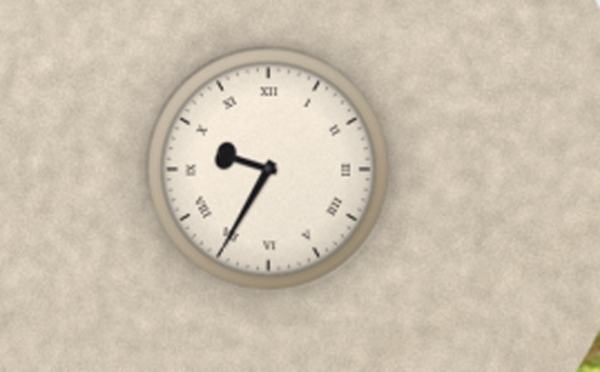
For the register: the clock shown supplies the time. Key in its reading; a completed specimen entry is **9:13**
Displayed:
**9:35**
